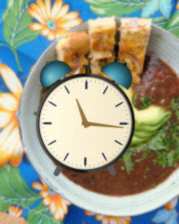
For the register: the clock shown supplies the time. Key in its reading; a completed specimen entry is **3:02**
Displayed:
**11:16**
